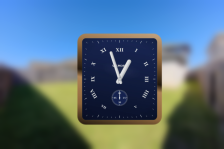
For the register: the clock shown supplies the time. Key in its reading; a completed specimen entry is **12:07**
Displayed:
**12:57**
